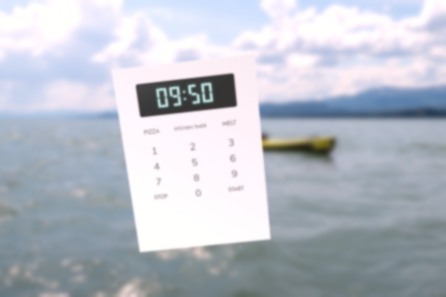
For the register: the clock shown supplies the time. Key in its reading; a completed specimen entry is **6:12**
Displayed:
**9:50**
